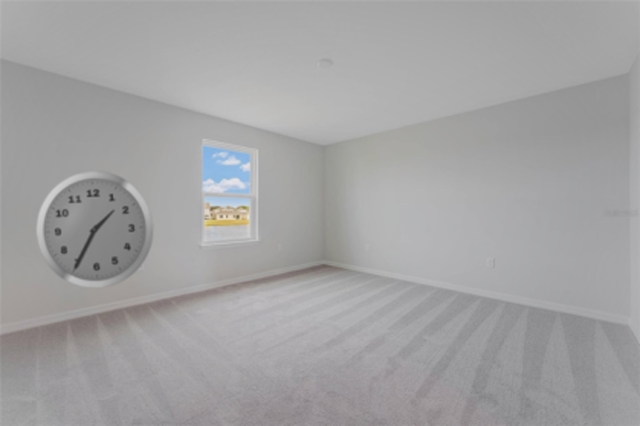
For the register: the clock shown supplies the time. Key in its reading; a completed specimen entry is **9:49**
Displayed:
**1:35**
